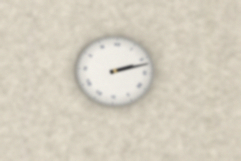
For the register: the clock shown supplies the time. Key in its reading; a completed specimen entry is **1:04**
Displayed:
**2:12**
